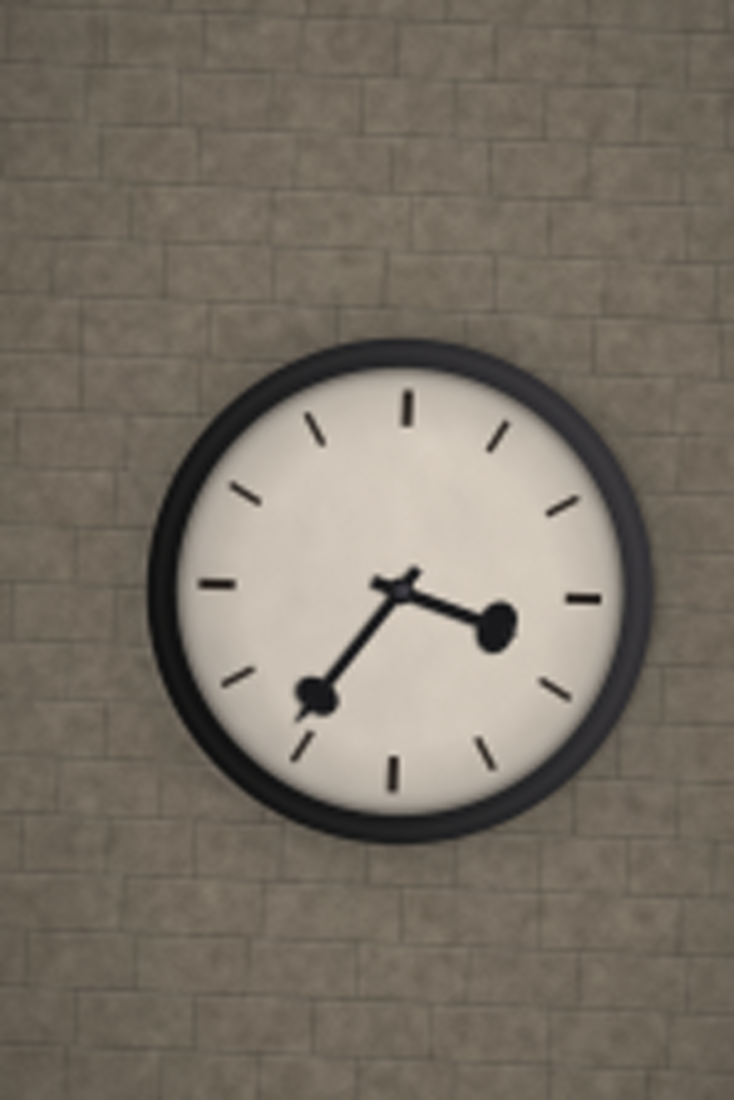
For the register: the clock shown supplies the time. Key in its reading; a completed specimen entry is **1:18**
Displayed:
**3:36**
